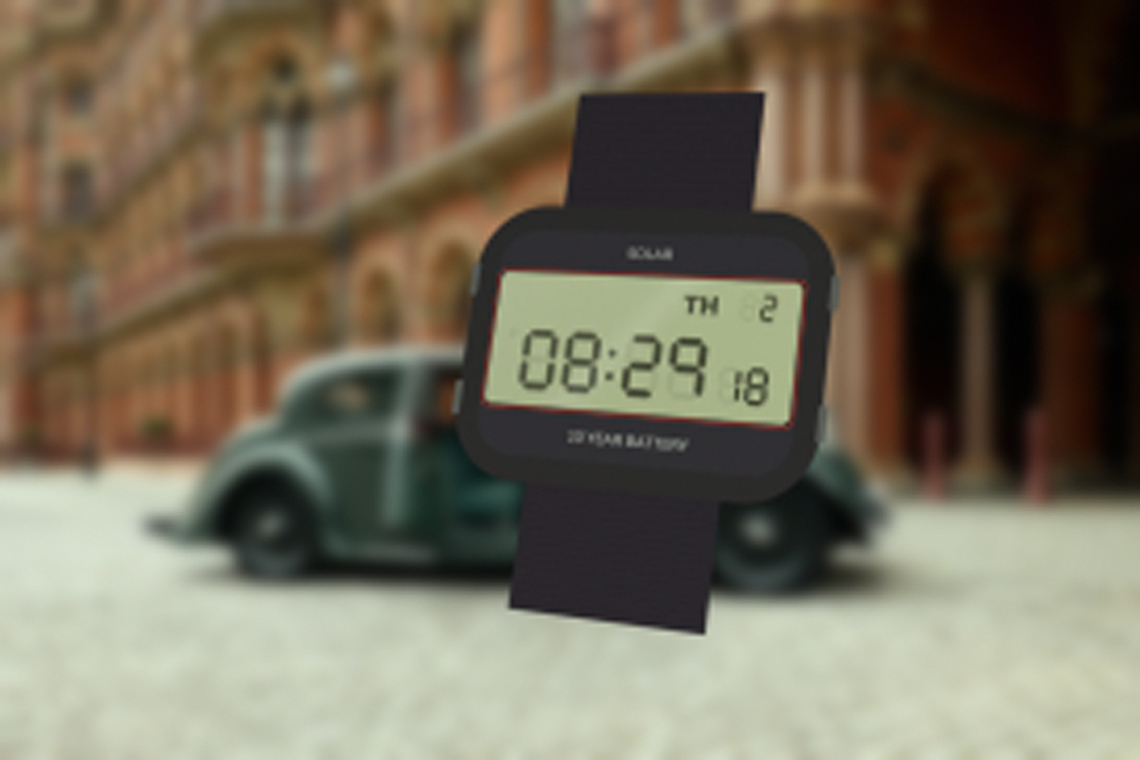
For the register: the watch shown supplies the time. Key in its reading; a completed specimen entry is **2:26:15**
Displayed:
**8:29:18**
